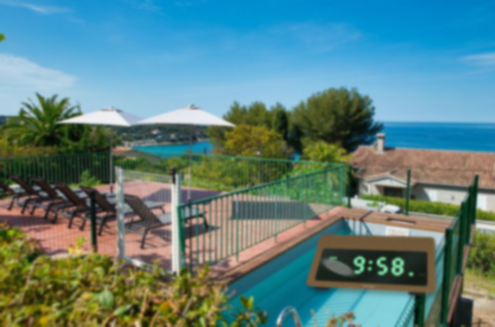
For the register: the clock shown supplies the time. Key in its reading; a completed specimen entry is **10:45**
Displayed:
**9:58**
